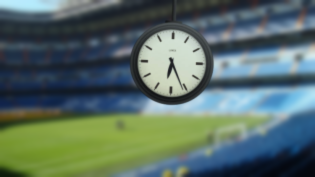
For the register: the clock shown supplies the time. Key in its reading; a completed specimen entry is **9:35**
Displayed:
**6:26**
